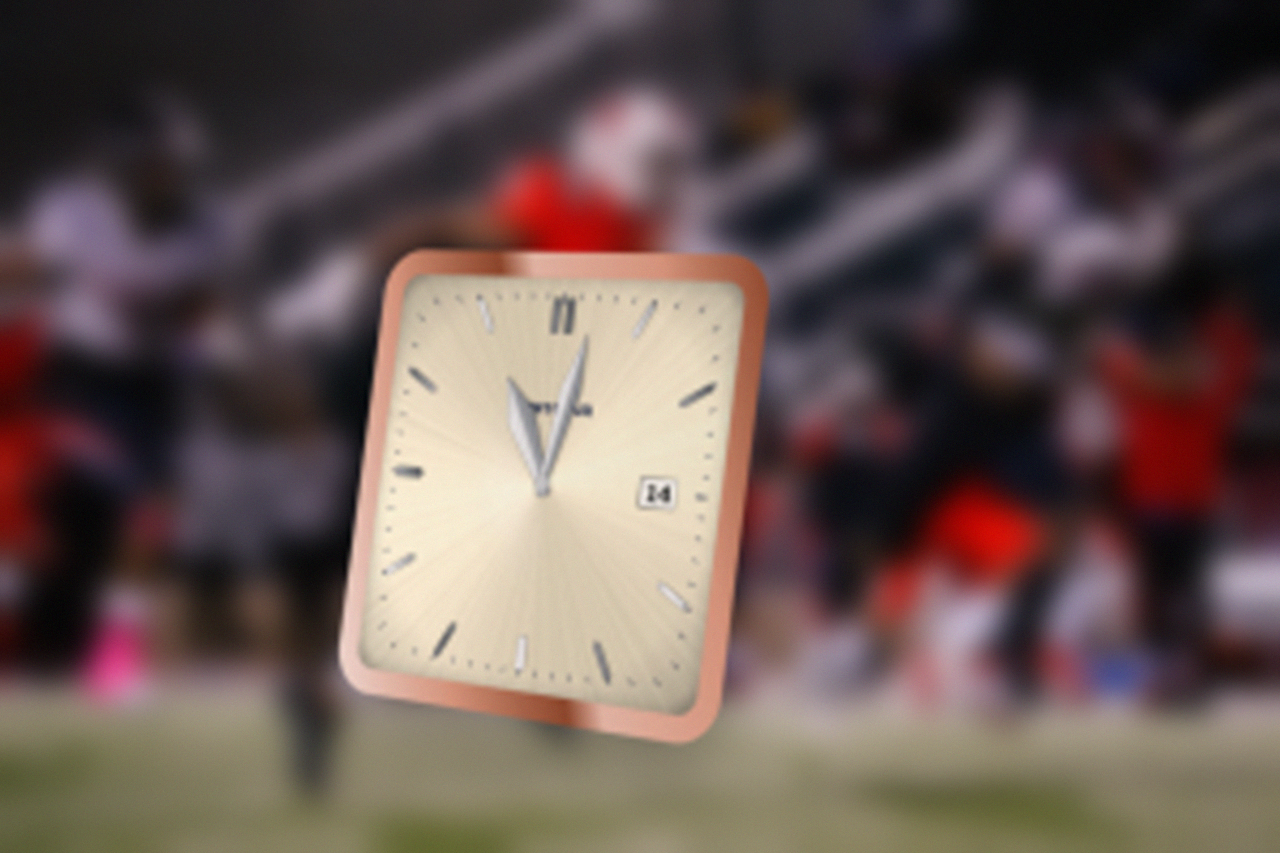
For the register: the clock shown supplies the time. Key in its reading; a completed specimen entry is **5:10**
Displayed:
**11:02**
